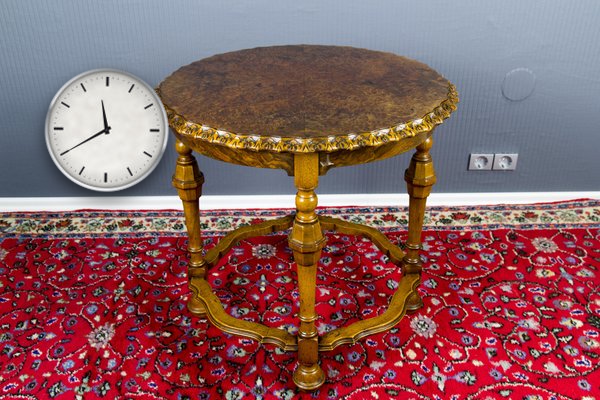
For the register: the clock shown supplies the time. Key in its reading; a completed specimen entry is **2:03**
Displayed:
**11:40**
